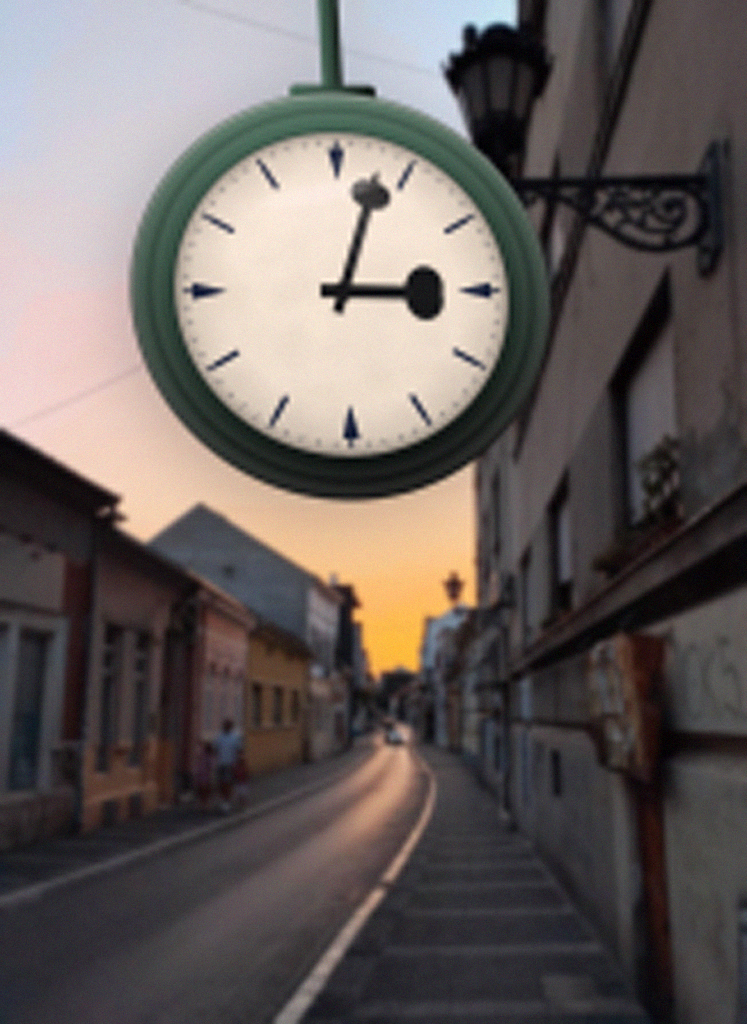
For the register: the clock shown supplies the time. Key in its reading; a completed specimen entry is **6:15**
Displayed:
**3:03**
